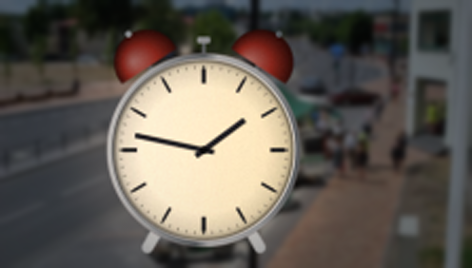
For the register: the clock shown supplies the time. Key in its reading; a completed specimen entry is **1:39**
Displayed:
**1:47**
